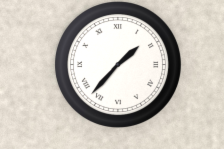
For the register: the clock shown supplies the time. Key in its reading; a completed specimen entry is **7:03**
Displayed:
**1:37**
